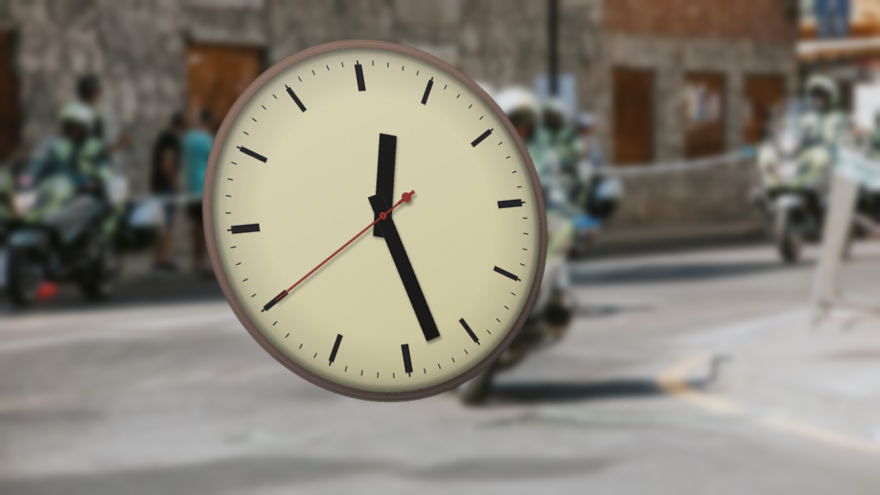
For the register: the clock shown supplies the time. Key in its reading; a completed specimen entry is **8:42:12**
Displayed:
**12:27:40**
